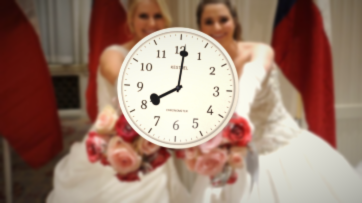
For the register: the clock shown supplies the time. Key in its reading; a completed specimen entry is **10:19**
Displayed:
**8:01**
